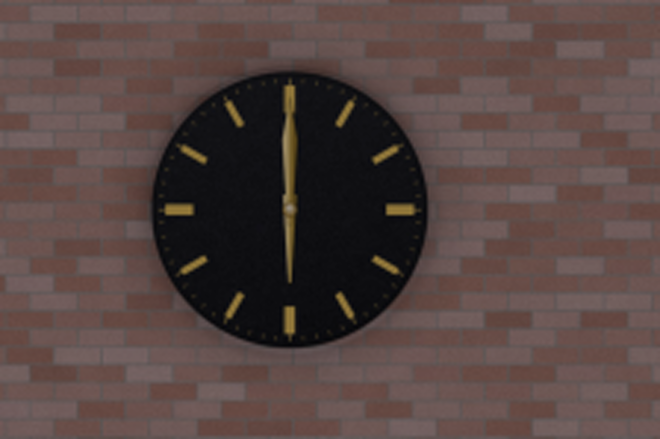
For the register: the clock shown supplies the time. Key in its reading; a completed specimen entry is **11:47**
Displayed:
**6:00**
